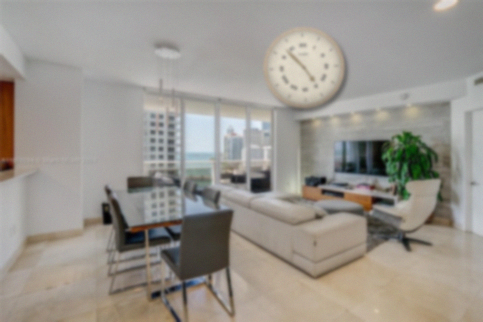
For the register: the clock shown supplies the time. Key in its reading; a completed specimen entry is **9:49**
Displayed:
**4:53**
